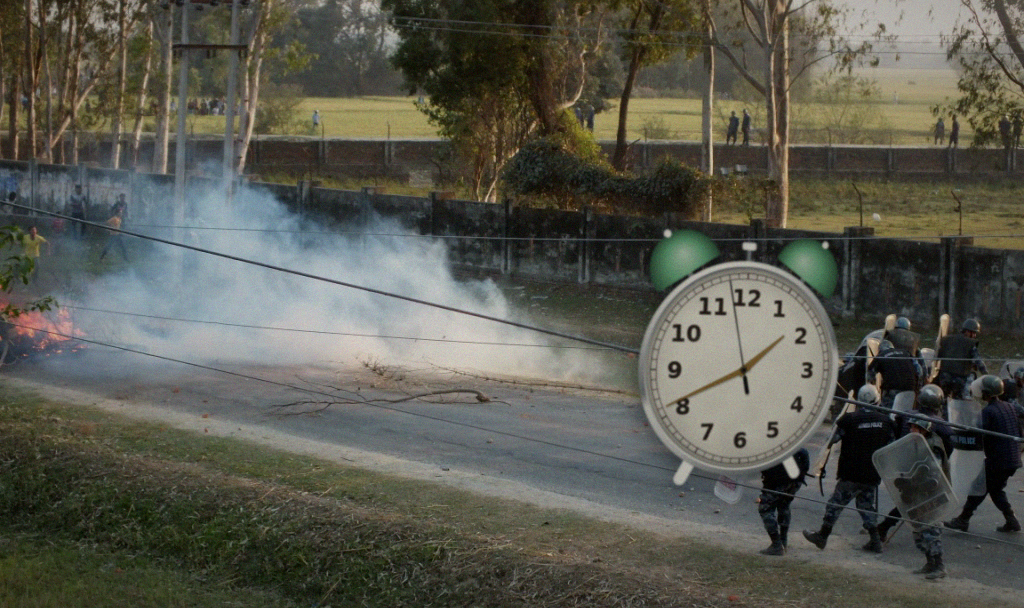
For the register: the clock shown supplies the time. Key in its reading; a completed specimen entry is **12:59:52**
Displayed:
**1:40:58**
